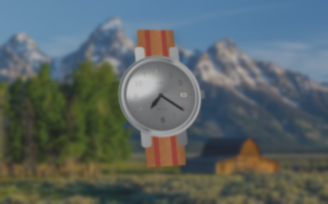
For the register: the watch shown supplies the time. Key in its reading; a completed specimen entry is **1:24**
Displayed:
**7:21**
